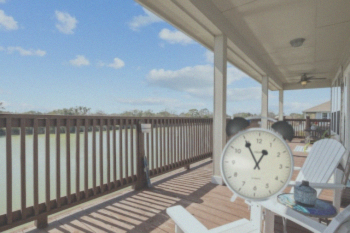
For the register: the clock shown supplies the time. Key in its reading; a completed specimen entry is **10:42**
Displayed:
**12:55**
